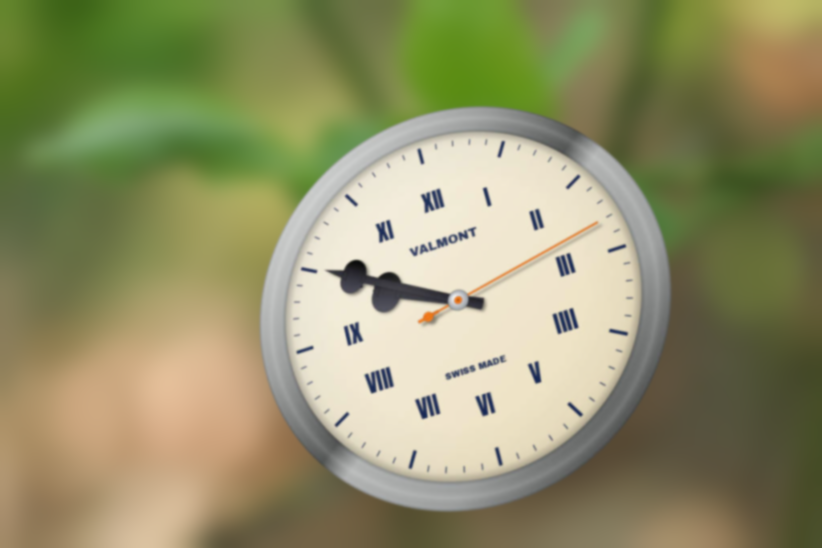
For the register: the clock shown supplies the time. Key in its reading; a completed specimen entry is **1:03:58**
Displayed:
**9:50:13**
